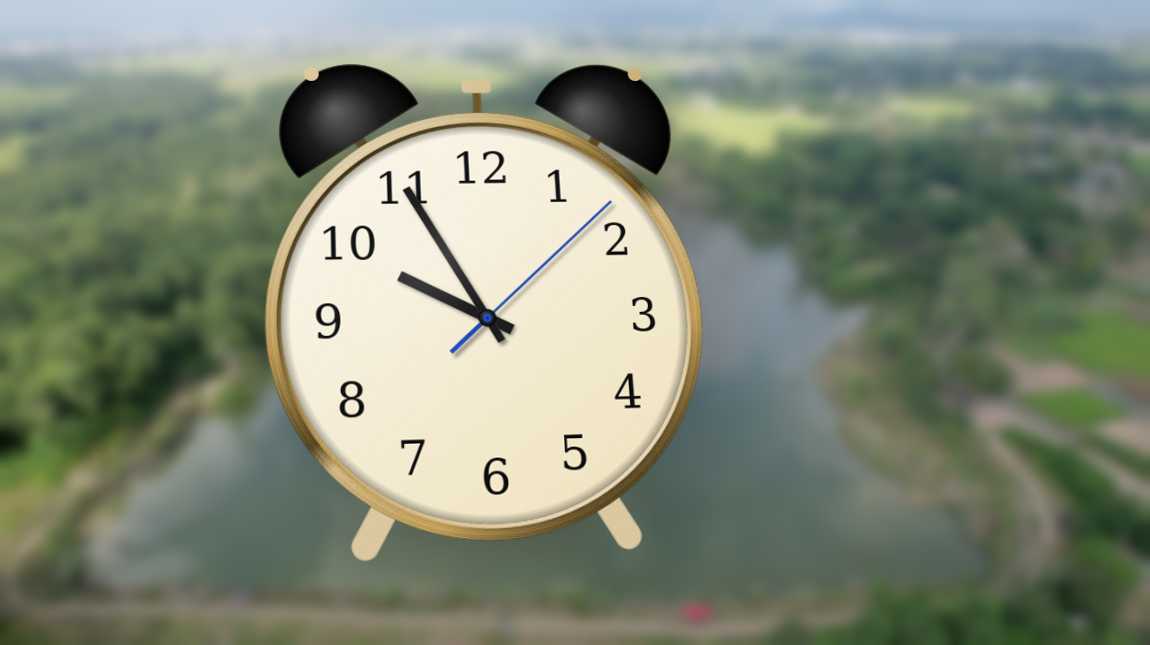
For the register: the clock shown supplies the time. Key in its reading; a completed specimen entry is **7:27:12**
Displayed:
**9:55:08**
